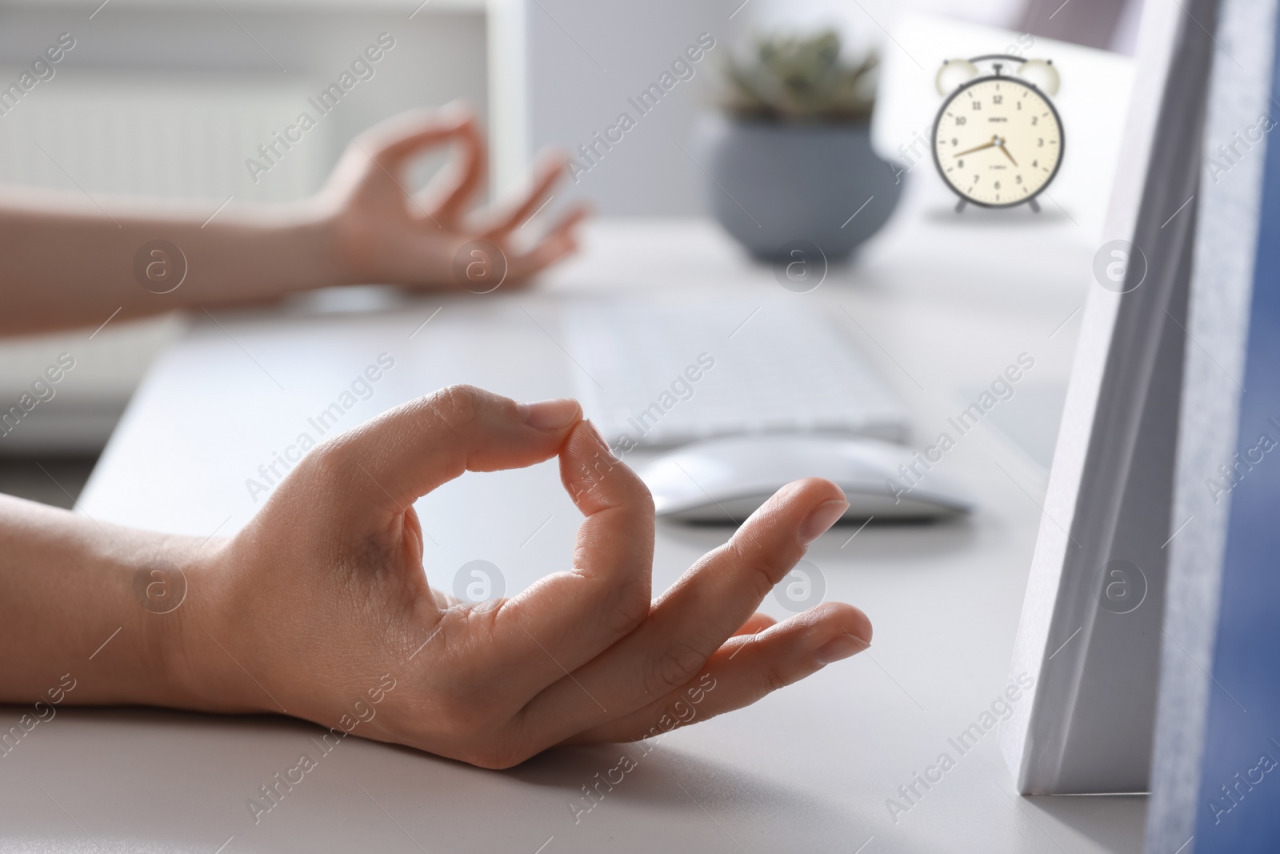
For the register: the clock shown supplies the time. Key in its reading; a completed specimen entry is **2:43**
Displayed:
**4:42**
